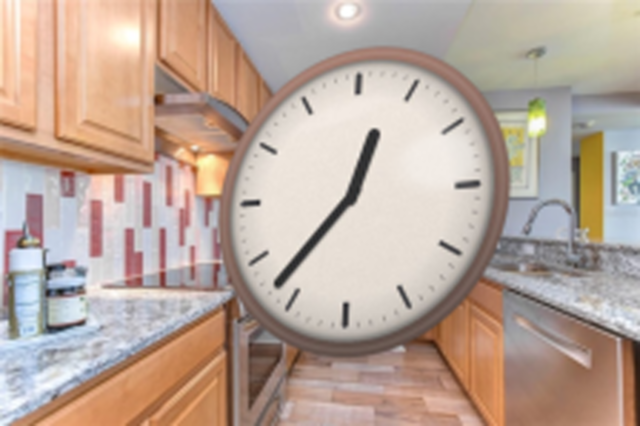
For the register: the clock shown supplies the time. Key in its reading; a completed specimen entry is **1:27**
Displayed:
**12:37**
